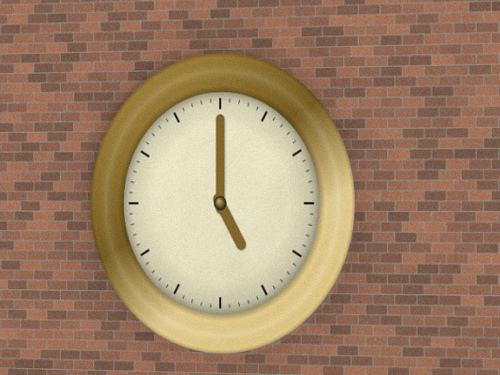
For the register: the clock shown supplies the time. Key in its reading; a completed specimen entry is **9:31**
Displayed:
**5:00**
